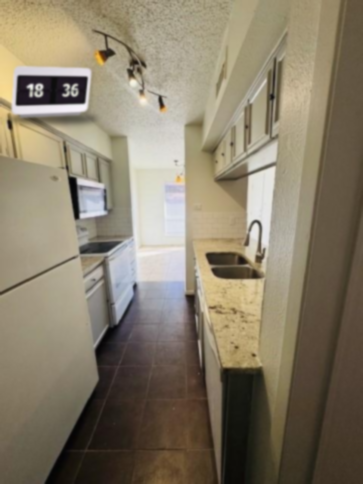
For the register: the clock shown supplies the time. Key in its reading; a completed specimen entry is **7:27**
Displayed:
**18:36**
